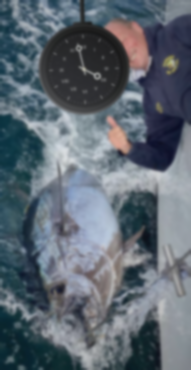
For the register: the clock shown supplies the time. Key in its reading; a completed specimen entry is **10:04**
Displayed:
**3:58**
